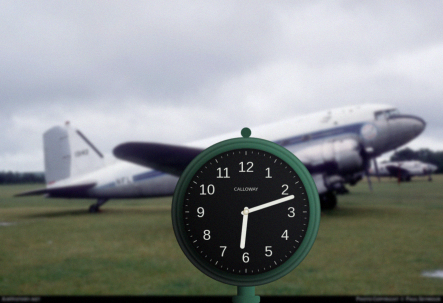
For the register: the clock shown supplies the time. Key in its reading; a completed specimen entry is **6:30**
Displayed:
**6:12**
